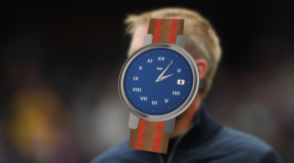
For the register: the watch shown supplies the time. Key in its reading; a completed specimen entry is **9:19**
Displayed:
**2:05**
